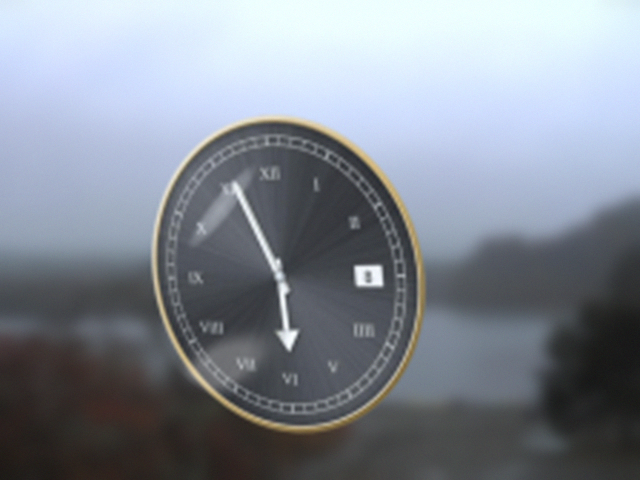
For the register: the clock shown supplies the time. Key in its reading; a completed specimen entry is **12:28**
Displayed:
**5:56**
